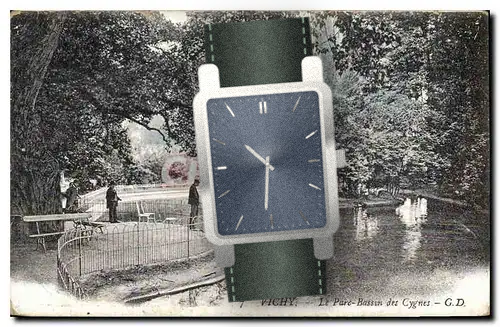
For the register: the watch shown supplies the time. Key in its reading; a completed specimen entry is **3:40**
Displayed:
**10:31**
